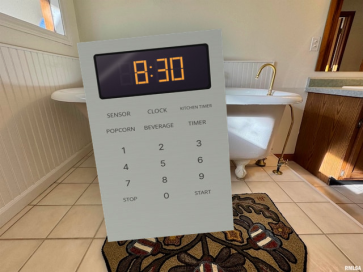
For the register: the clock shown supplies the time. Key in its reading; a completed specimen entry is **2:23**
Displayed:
**8:30**
